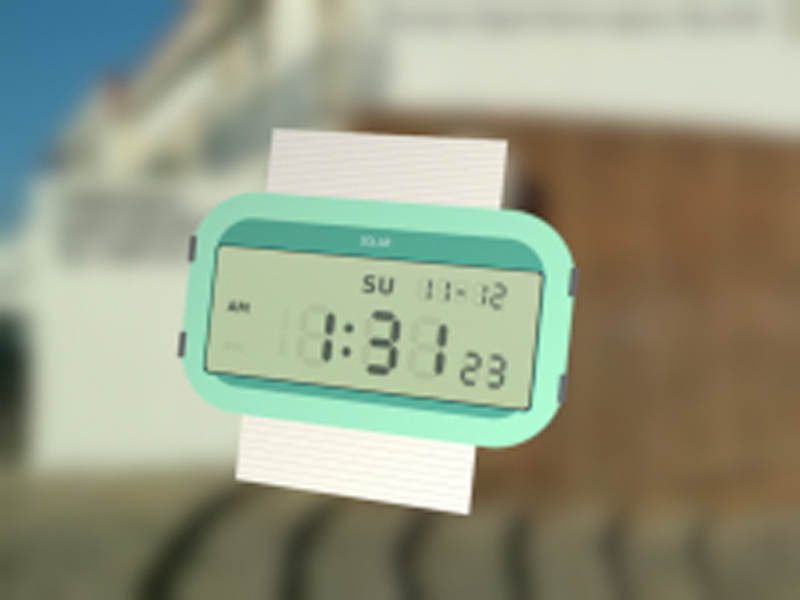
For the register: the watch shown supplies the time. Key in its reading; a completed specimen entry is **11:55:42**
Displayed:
**1:31:23**
